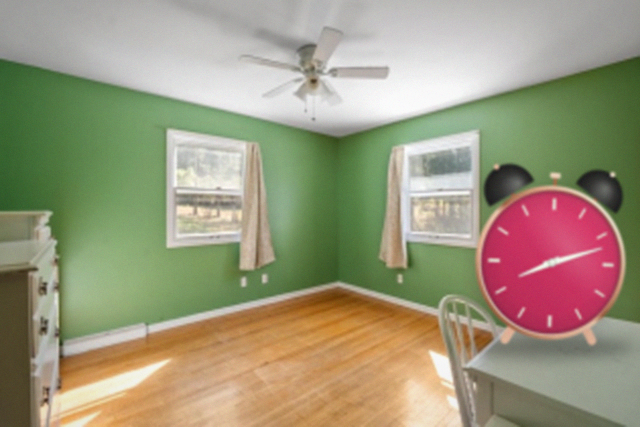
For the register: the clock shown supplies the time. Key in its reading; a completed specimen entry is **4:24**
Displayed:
**8:12**
